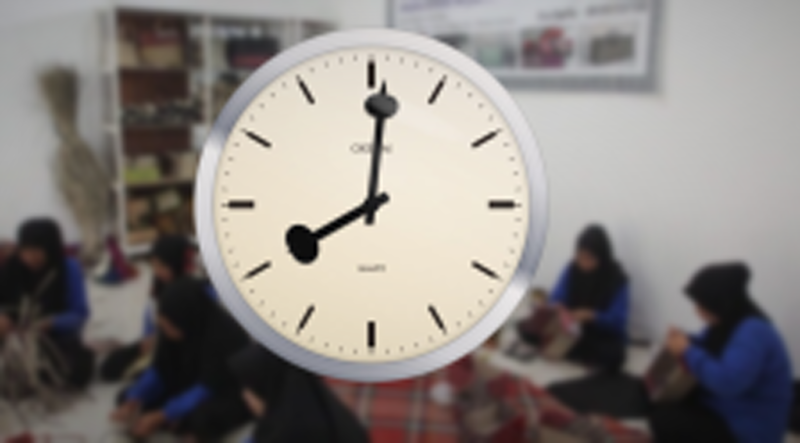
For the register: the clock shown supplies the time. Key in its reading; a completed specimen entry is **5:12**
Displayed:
**8:01**
